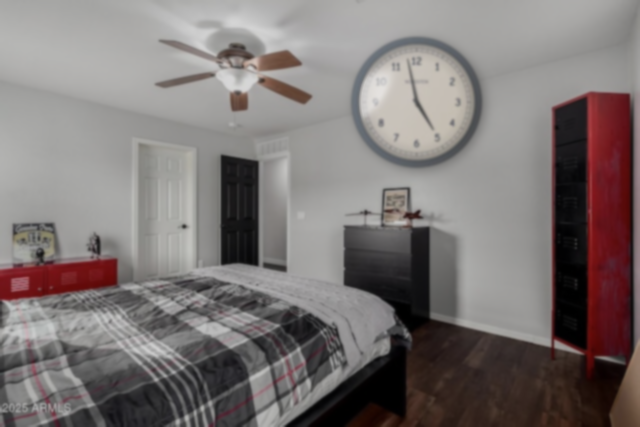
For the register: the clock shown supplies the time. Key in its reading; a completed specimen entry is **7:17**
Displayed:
**4:58**
